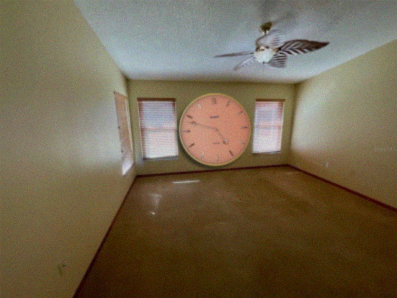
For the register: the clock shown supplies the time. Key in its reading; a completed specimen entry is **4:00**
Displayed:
**4:48**
